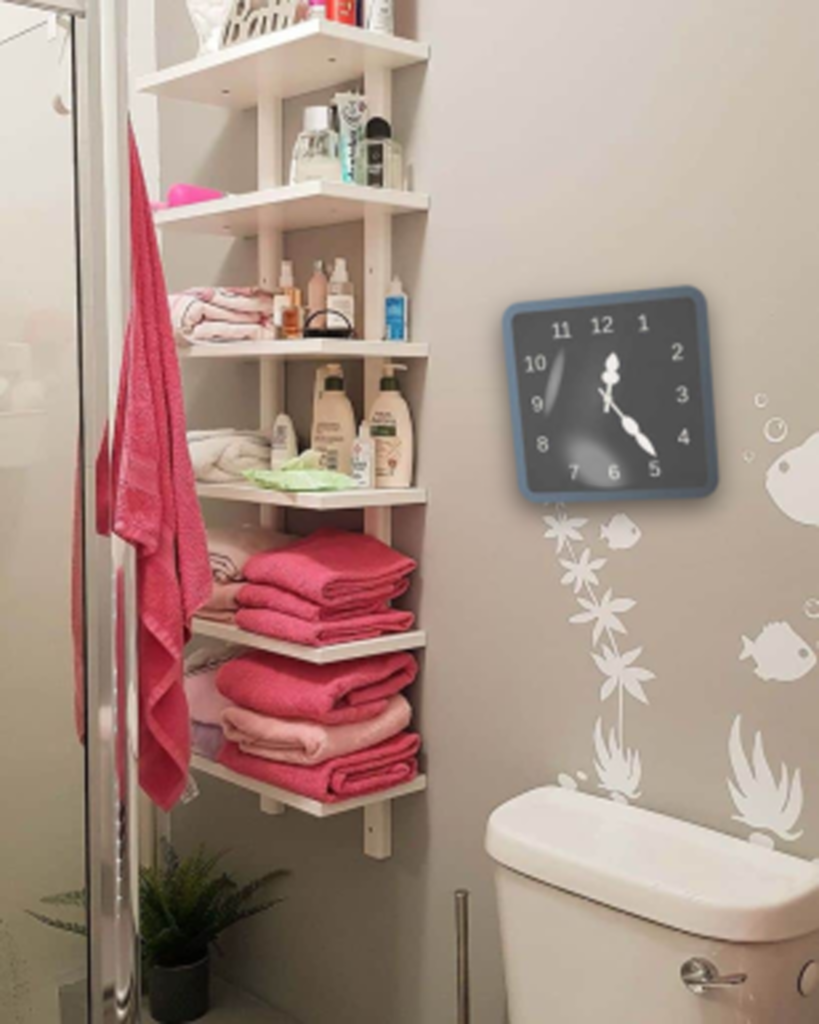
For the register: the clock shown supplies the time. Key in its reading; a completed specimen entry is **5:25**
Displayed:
**12:24**
